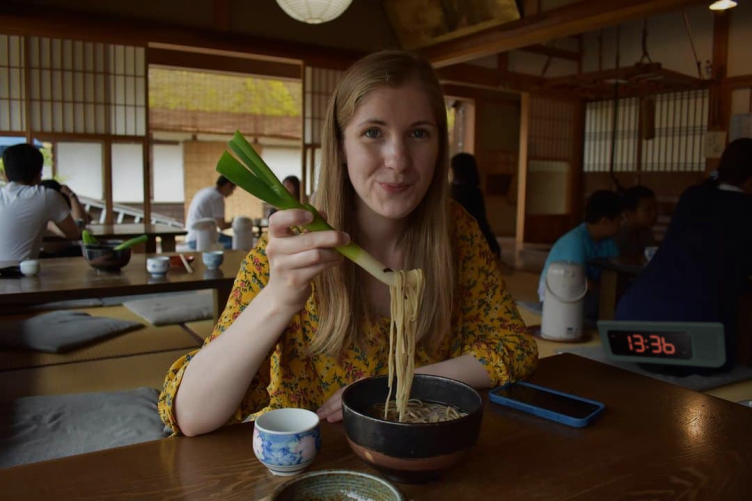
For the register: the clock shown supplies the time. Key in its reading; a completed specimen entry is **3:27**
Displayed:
**13:36**
